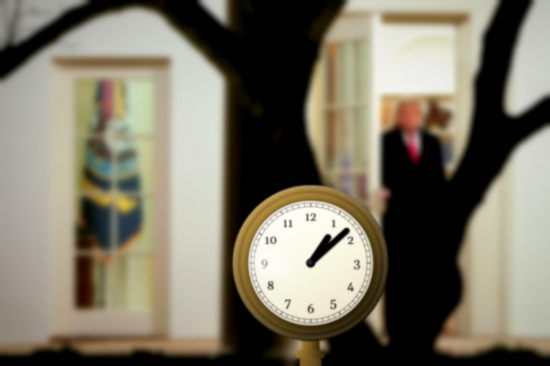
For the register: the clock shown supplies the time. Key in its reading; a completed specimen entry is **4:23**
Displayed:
**1:08**
